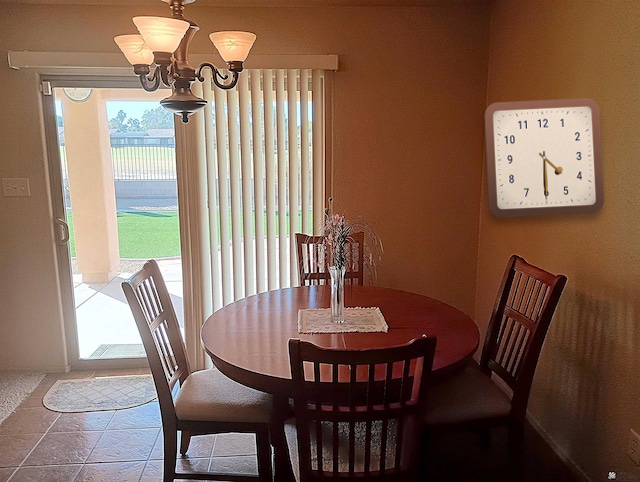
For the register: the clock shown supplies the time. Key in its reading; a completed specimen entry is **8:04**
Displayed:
**4:30**
